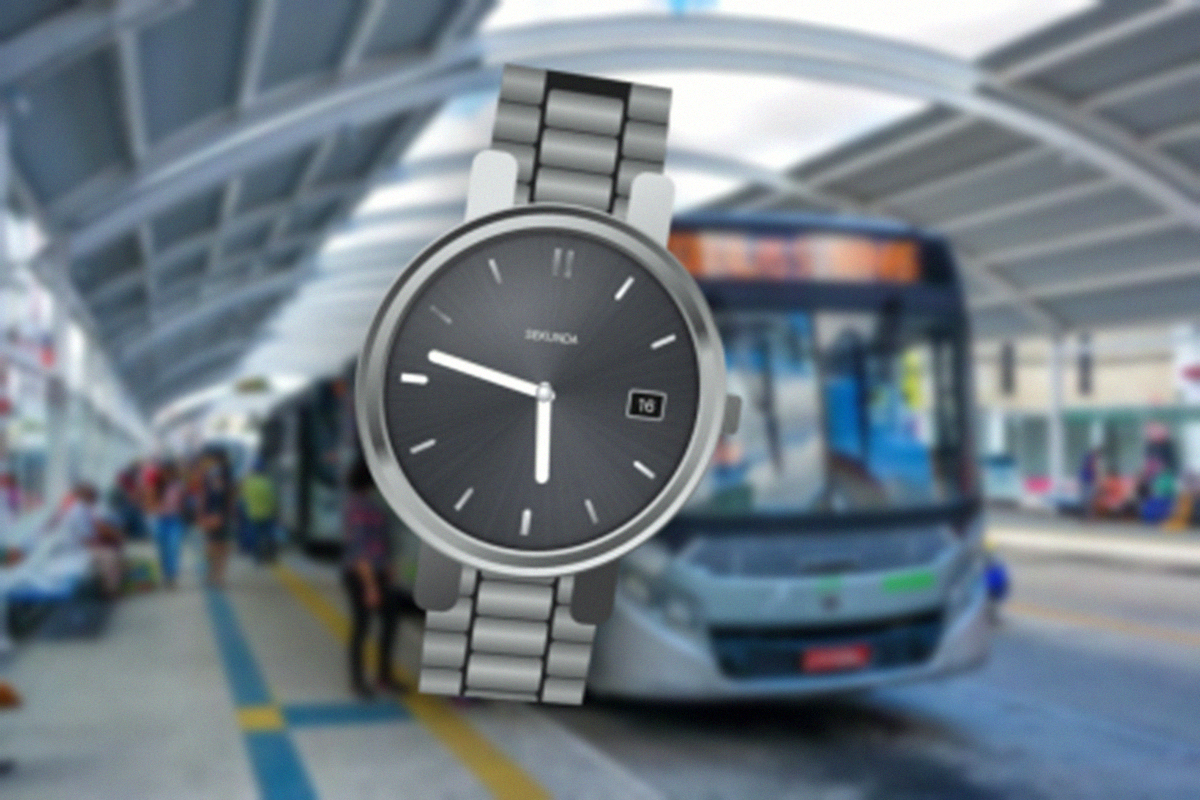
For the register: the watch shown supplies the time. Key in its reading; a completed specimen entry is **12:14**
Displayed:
**5:47**
